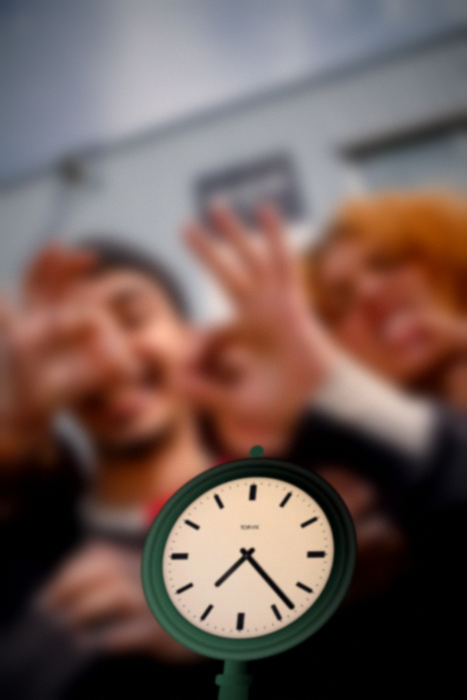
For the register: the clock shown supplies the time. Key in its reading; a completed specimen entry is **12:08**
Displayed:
**7:23**
